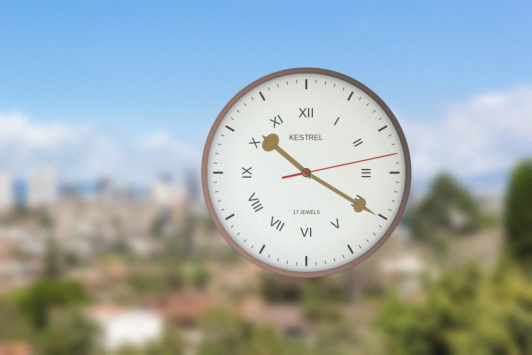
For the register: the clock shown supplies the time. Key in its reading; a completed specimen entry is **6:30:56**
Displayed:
**10:20:13**
